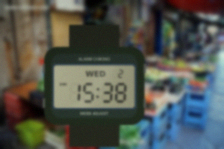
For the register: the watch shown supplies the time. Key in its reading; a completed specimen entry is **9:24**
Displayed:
**15:38**
